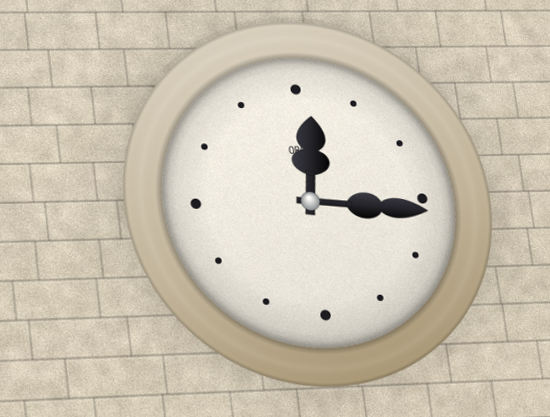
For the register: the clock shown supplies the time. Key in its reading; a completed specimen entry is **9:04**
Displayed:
**12:16**
